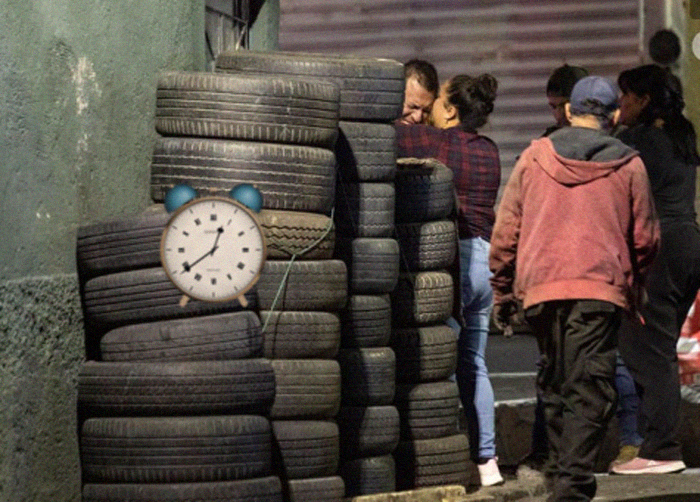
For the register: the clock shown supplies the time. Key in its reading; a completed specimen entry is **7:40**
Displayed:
**12:39**
